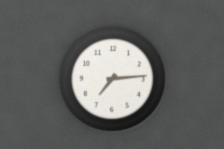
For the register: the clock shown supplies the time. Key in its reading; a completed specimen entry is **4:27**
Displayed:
**7:14**
